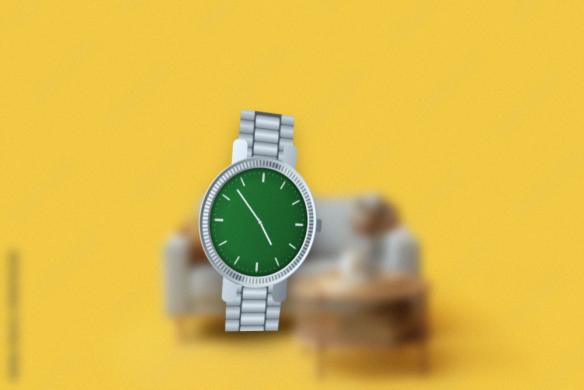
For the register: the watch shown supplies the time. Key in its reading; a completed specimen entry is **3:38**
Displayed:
**4:53**
